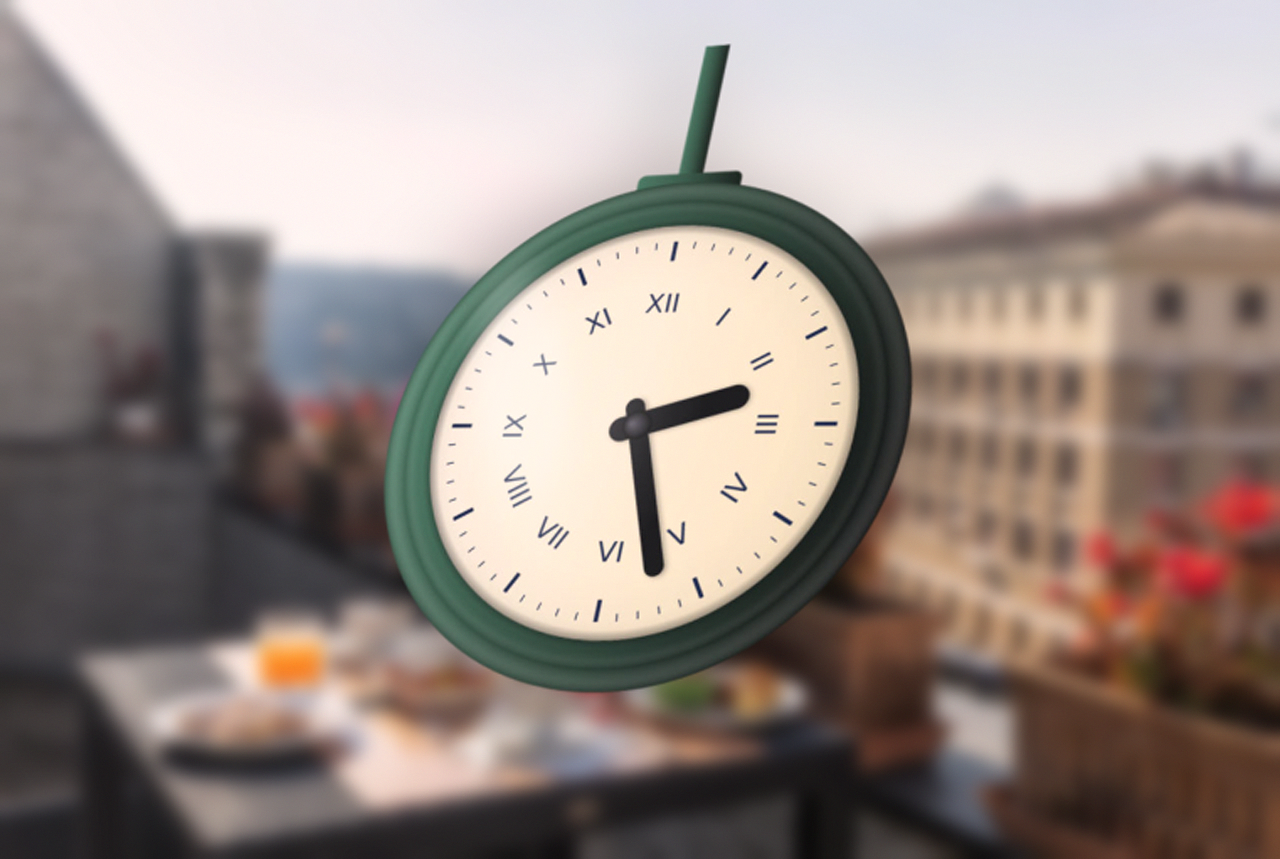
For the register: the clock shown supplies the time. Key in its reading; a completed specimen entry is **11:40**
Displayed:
**2:27**
